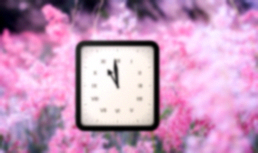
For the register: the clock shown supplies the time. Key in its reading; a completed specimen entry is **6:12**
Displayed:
**10:59**
